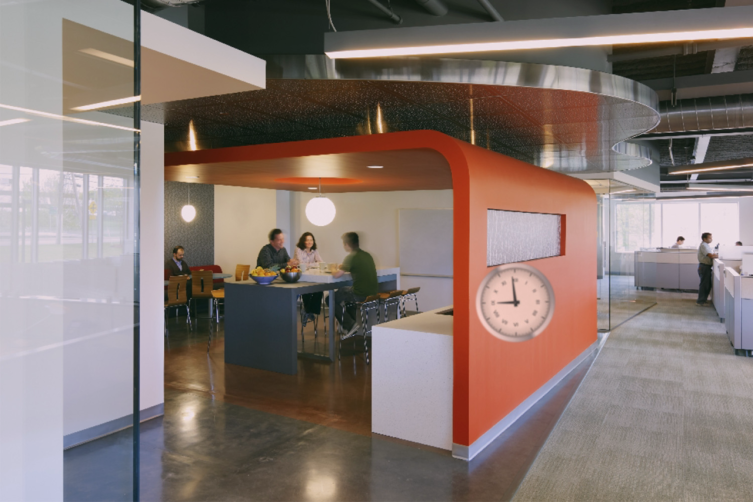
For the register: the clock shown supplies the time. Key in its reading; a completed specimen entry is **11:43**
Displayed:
**8:59**
